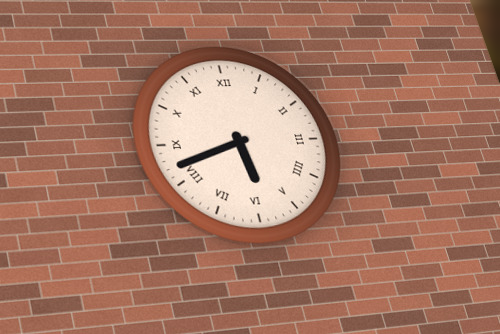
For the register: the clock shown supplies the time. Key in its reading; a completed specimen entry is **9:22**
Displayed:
**5:42**
